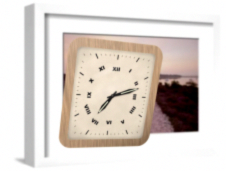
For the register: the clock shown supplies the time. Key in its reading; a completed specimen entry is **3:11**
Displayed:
**7:12**
